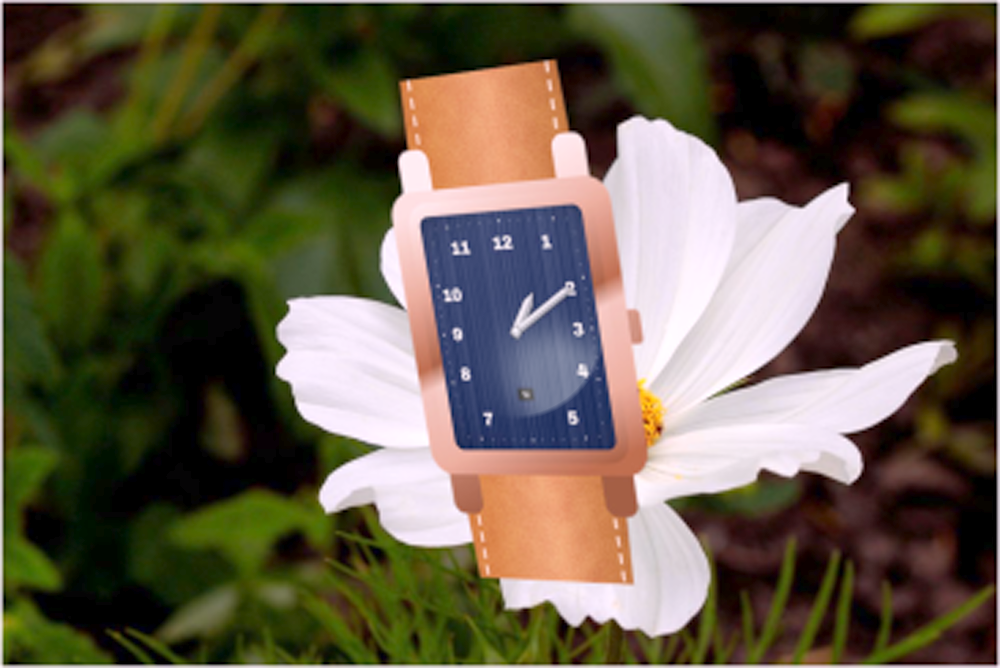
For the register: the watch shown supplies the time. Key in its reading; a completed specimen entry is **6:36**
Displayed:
**1:10**
